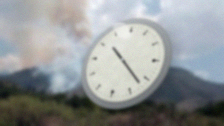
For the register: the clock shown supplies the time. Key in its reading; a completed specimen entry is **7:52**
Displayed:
**10:22**
